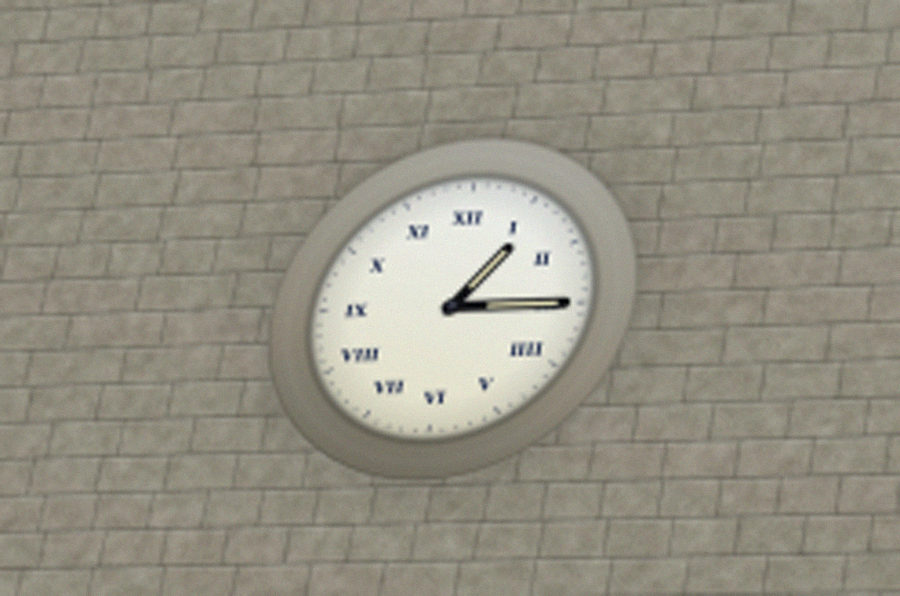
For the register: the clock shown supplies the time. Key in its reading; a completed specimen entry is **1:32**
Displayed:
**1:15**
